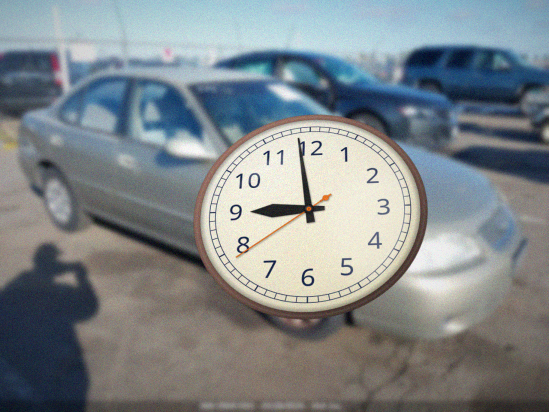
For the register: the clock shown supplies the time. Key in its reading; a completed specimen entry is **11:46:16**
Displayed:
**8:58:39**
